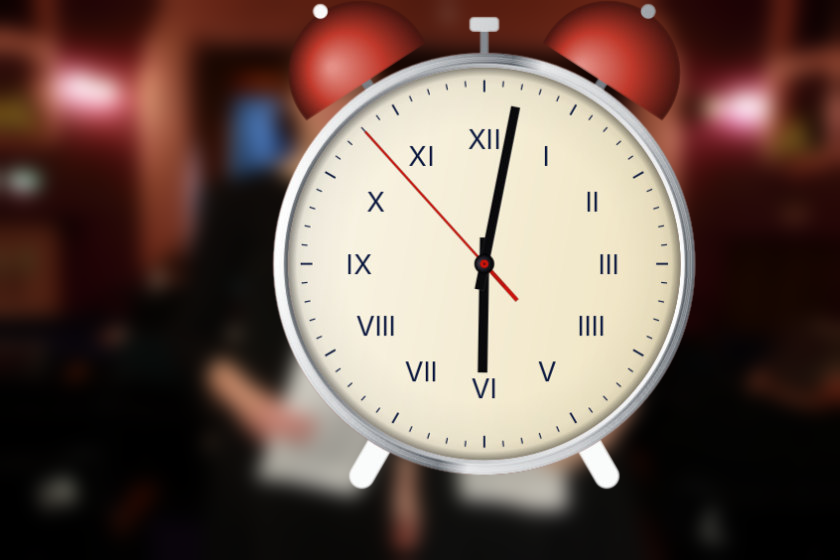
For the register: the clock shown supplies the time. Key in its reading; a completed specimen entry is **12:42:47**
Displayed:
**6:01:53**
